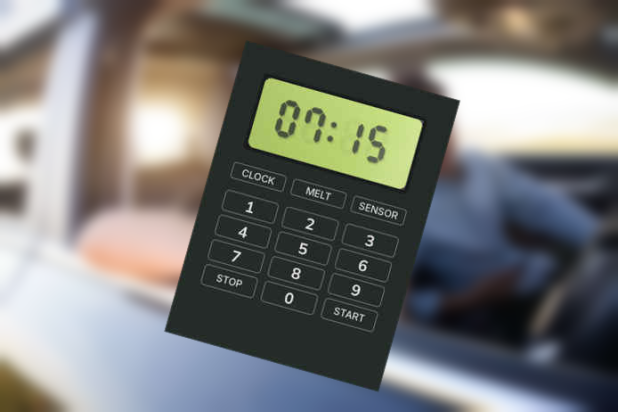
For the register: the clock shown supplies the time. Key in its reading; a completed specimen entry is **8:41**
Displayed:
**7:15**
